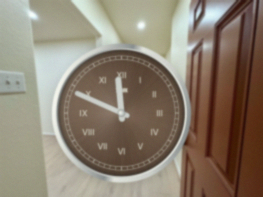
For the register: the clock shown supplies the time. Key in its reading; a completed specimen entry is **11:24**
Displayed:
**11:49**
